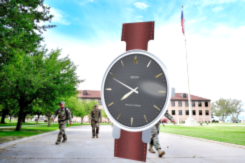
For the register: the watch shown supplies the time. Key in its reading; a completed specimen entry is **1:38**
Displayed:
**7:49**
